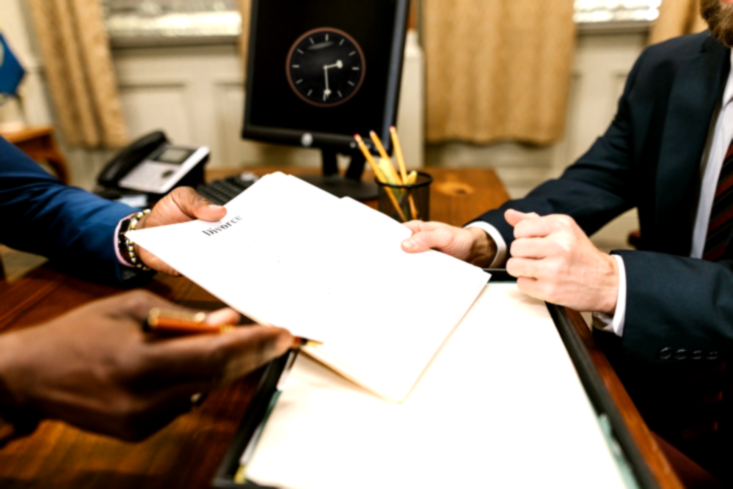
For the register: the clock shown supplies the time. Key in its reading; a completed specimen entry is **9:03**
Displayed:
**2:29**
